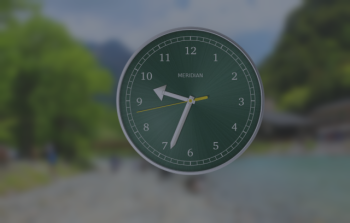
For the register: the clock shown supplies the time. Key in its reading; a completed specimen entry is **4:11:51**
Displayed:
**9:33:43**
